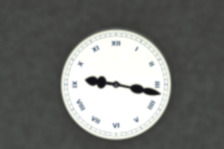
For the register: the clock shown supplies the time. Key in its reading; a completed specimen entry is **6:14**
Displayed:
**9:17**
